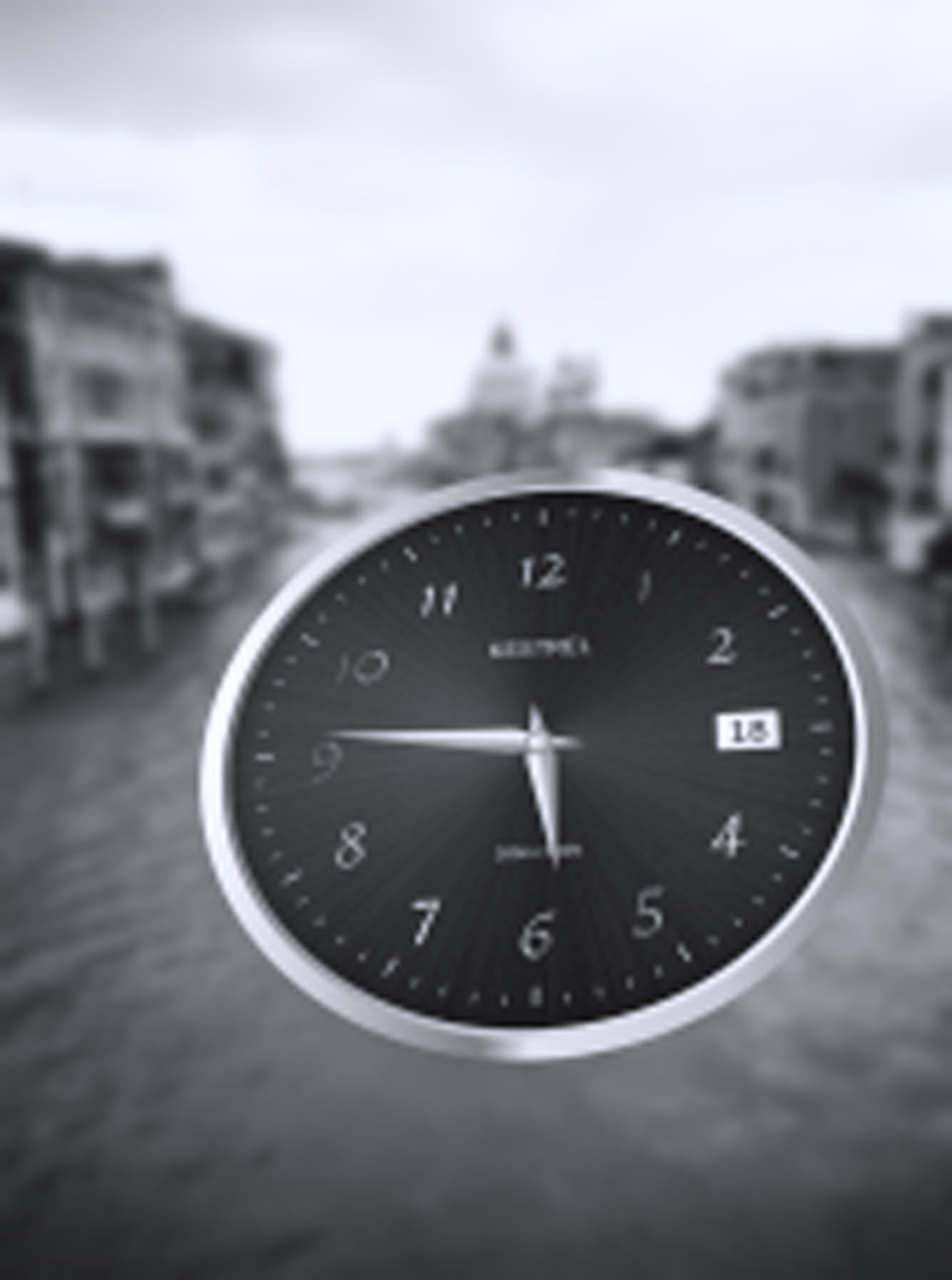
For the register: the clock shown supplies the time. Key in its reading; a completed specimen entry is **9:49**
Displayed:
**5:46**
